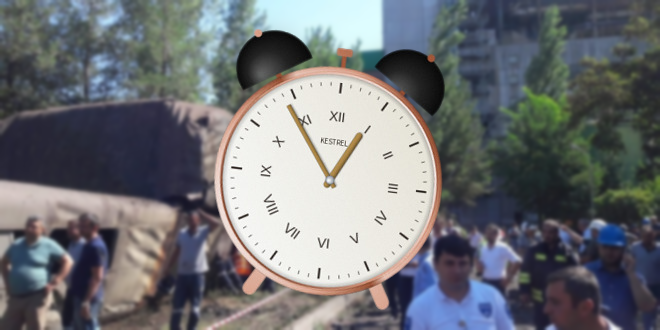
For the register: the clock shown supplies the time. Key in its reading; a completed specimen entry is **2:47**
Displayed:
**12:54**
